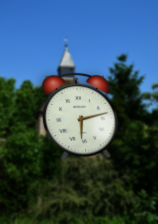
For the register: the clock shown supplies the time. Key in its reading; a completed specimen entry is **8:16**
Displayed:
**6:13**
